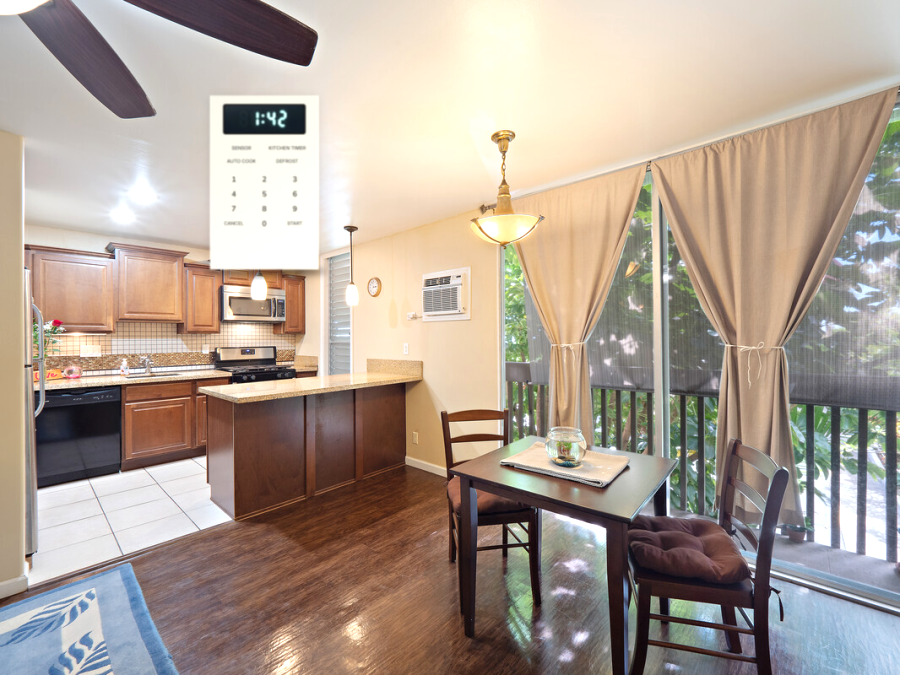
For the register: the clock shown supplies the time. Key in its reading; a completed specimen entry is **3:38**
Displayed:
**1:42**
